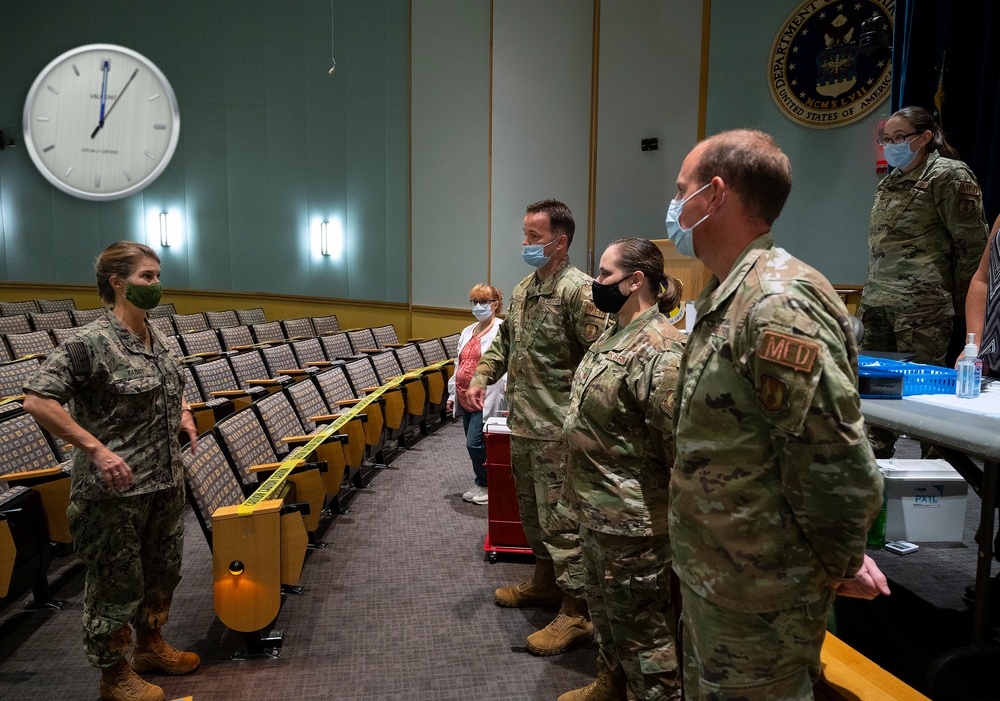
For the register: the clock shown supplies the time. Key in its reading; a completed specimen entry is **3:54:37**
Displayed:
**12:00:05**
